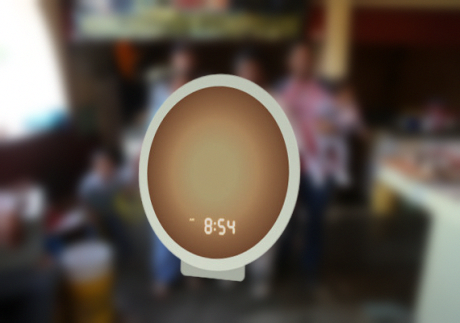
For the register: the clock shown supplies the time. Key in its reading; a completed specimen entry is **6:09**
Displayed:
**8:54**
